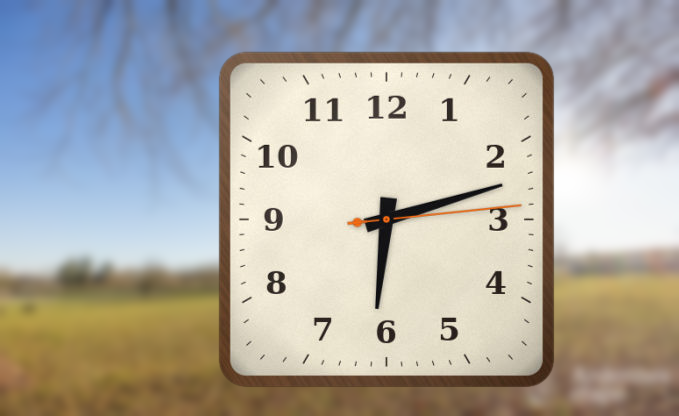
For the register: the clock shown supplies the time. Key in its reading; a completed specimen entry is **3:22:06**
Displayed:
**6:12:14**
